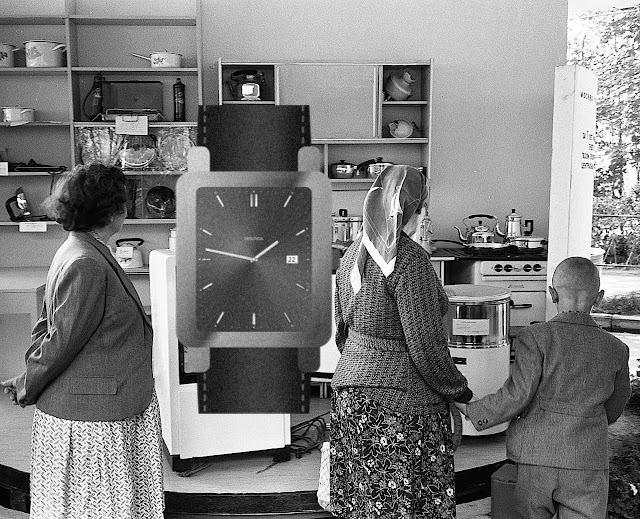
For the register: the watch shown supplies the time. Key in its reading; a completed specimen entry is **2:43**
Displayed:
**1:47**
